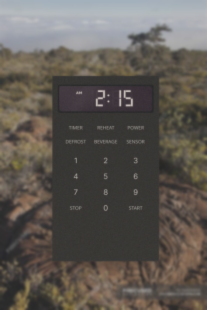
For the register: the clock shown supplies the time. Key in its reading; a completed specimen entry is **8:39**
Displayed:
**2:15**
